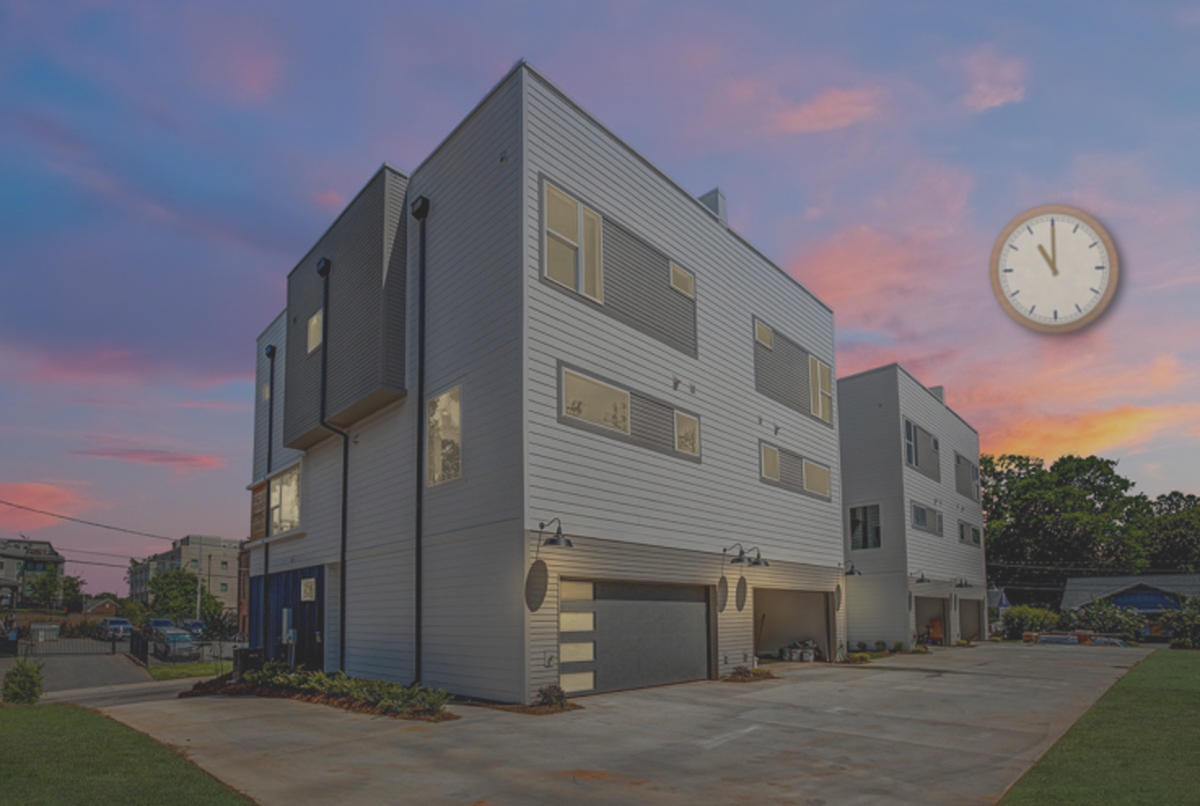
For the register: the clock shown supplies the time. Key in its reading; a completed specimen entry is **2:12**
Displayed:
**11:00**
